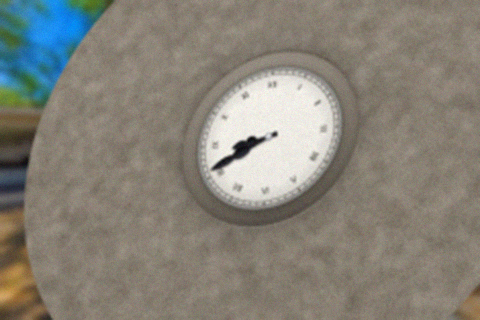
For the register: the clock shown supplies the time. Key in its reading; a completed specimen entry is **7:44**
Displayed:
**8:41**
